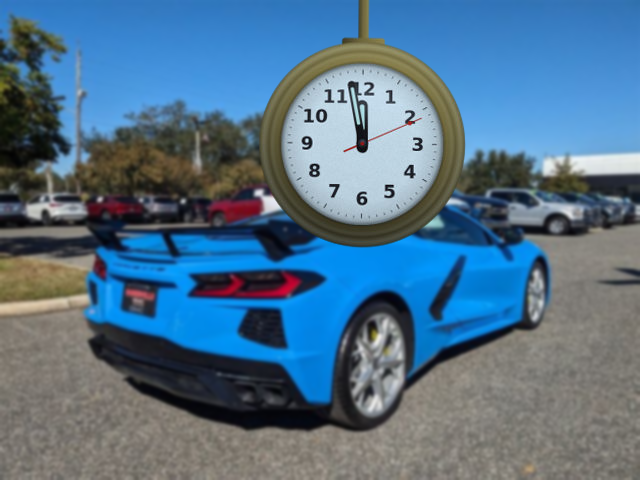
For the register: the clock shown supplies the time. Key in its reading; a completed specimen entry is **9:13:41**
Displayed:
**11:58:11**
